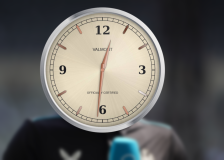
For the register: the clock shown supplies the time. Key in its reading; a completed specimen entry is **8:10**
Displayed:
**12:31**
